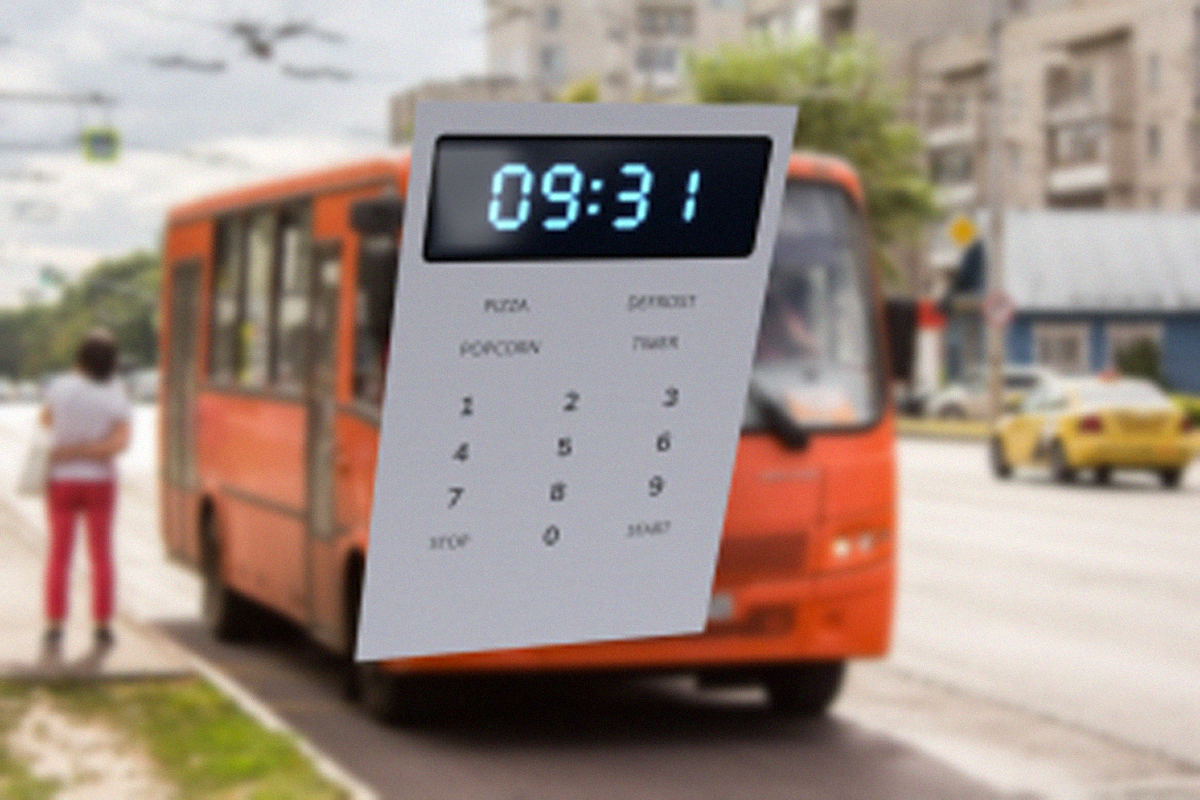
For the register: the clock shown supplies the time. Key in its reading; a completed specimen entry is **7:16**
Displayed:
**9:31**
